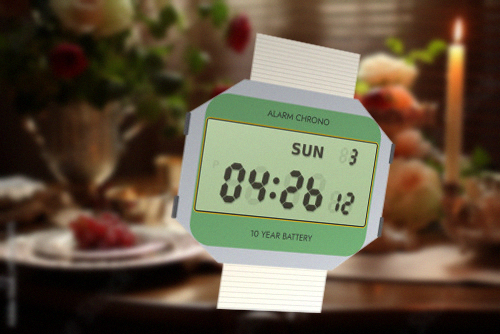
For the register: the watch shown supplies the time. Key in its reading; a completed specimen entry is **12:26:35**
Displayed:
**4:26:12**
